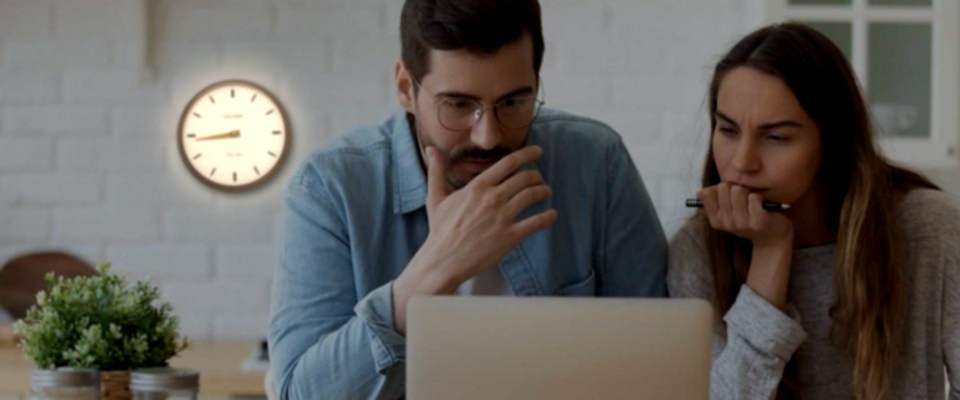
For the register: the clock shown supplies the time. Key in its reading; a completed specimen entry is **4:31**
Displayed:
**8:44**
